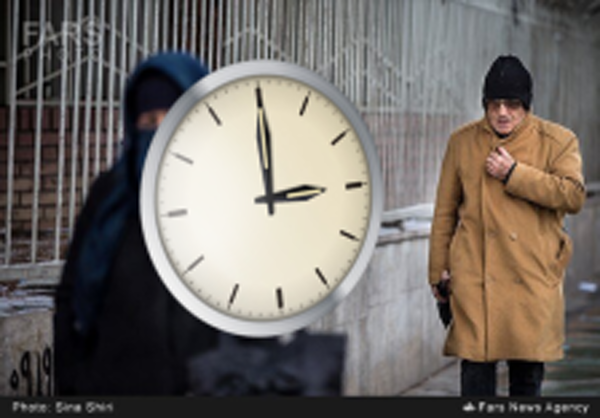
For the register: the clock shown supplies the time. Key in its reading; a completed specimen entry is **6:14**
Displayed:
**3:00**
